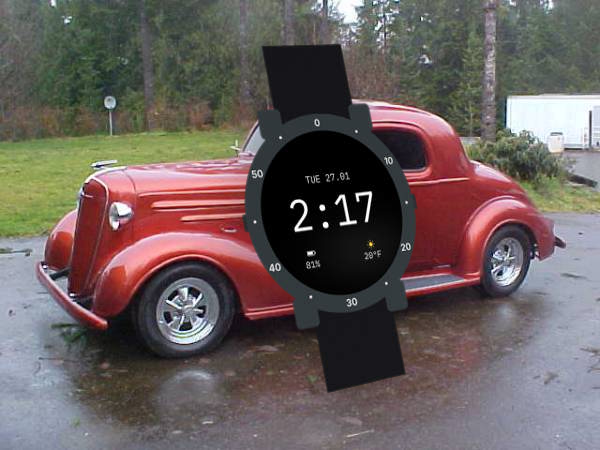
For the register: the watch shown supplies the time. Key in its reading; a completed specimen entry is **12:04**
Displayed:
**2:17**
